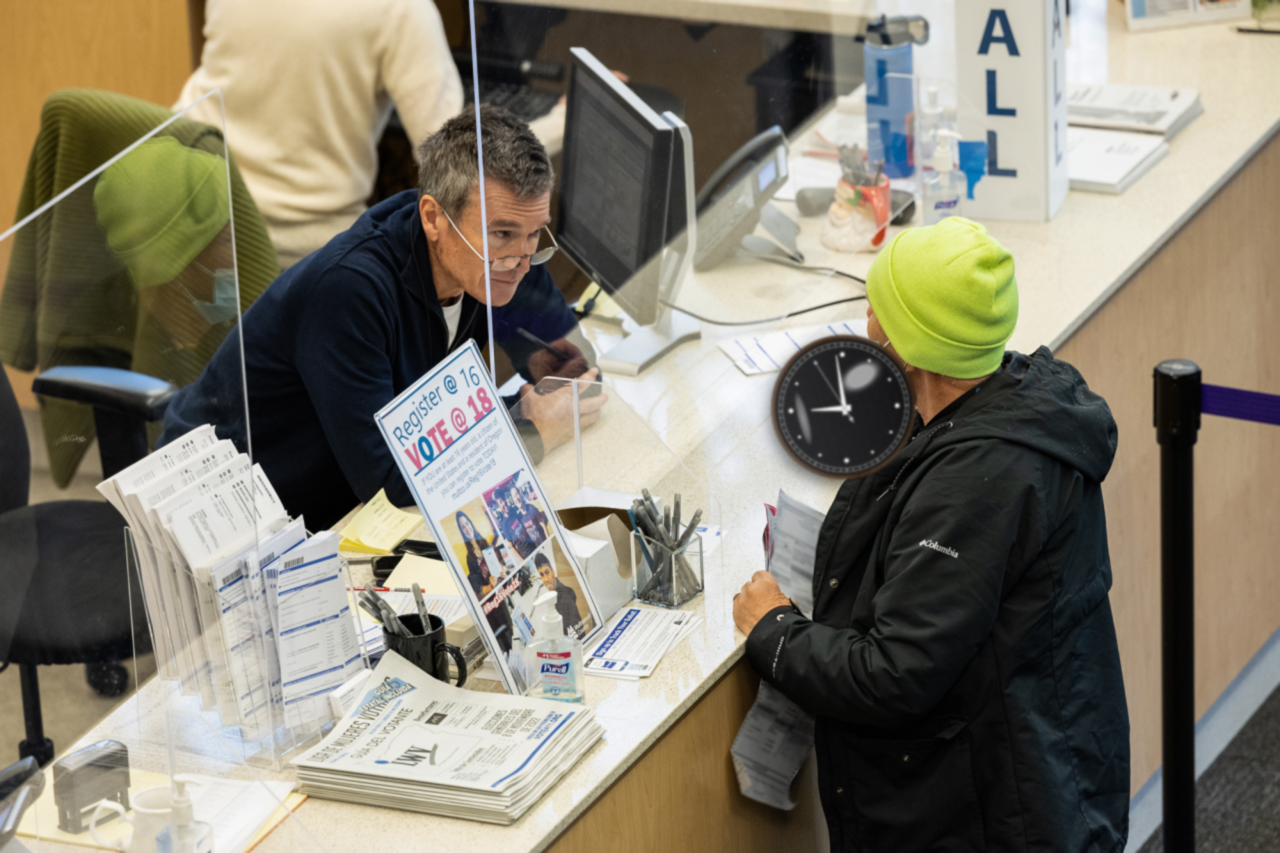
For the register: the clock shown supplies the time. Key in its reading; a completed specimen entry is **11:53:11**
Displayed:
**8:58:55**
